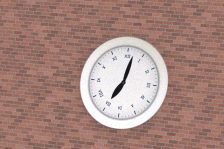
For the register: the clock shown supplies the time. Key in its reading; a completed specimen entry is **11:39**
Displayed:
**7:02**
